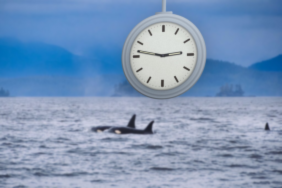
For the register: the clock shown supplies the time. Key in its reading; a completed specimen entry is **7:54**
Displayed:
**2:47**
